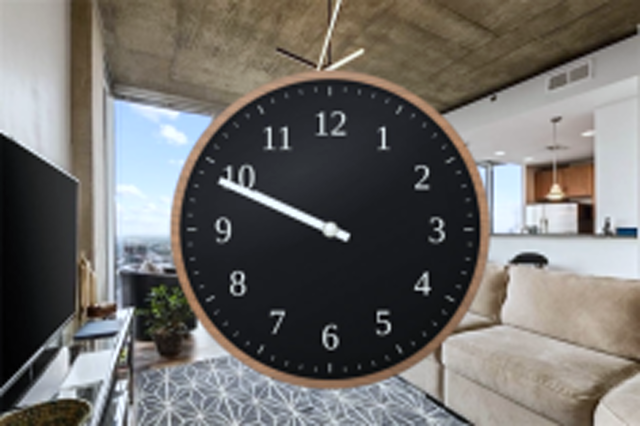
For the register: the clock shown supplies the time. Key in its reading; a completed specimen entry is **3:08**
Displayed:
**9:49**
